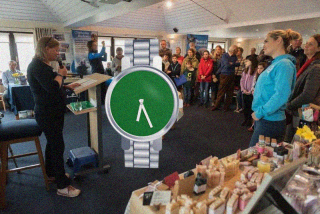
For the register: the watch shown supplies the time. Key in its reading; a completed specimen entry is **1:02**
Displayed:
**6:26**
